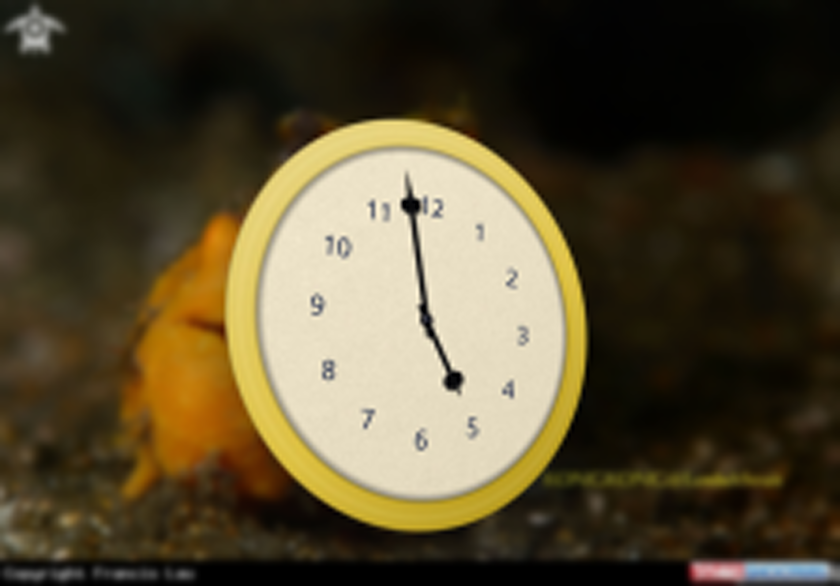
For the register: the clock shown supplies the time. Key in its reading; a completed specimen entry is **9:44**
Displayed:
**4:58**
